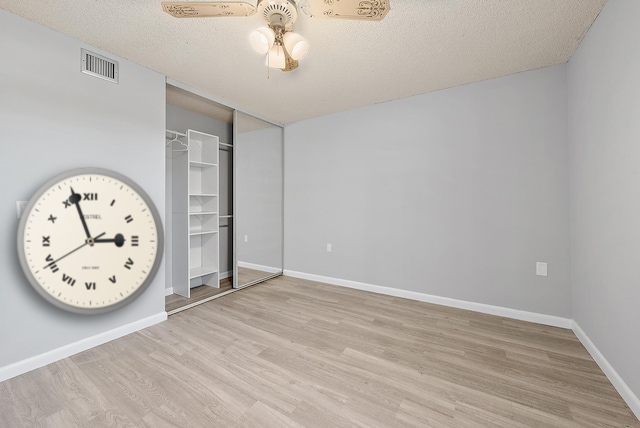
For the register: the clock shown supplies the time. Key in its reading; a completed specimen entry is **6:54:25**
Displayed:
**2:56:40**
